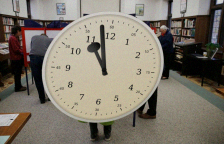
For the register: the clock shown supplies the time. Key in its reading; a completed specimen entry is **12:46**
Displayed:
**10:58**
